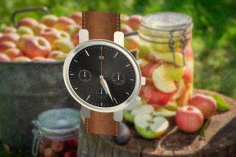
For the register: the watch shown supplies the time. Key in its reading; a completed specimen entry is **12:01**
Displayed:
**5:26**
